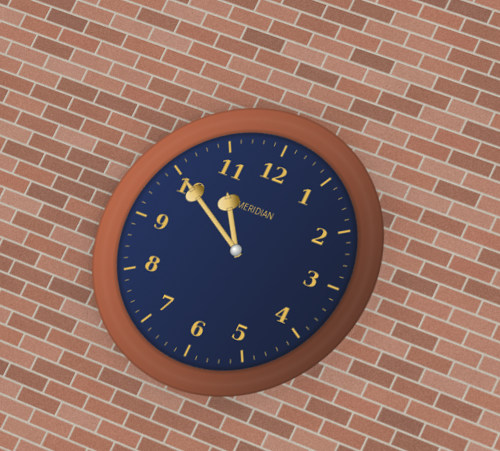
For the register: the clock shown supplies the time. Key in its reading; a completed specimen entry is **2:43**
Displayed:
**10:50**
